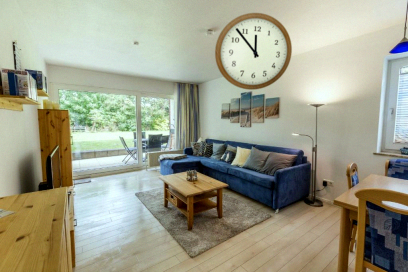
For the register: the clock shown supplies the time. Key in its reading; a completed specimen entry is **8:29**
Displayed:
**11:53**
